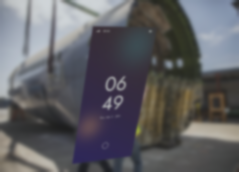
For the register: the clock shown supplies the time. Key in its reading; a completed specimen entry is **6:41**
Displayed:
**6:49**
